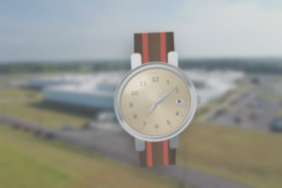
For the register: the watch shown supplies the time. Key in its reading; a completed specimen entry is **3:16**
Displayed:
**7:09**
